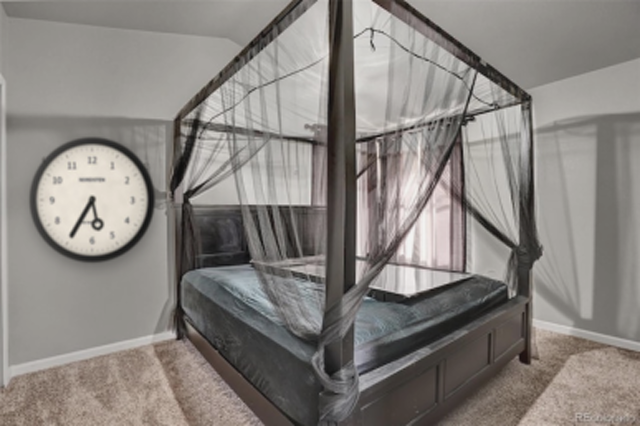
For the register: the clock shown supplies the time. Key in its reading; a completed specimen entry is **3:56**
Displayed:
**5:35**
